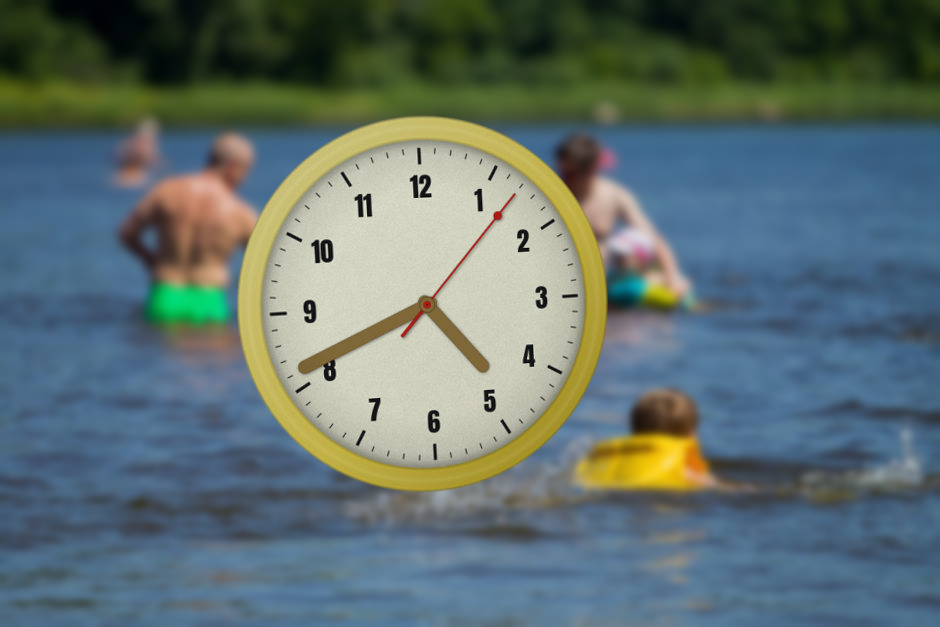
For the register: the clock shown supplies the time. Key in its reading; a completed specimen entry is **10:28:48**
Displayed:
**4:41:07**
